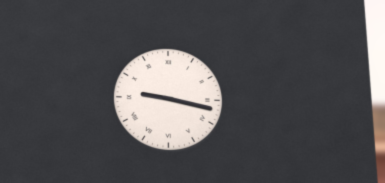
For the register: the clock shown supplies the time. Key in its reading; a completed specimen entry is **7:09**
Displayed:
**9:17**
